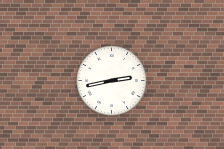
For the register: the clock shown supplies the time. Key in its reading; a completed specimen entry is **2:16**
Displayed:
**2:43**
